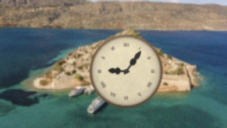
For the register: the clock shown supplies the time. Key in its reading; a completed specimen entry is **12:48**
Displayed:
**9:06**
